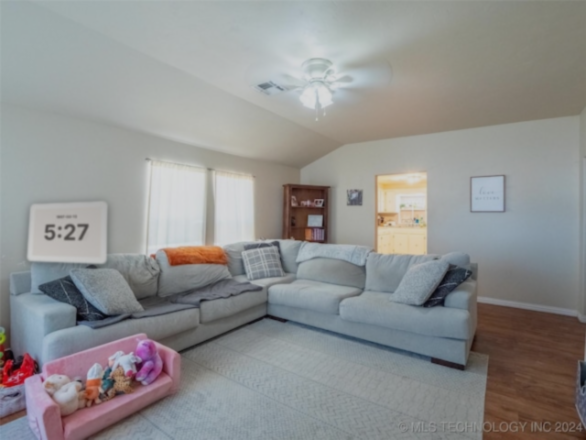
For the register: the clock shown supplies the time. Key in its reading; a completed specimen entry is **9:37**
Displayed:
**5:27**
